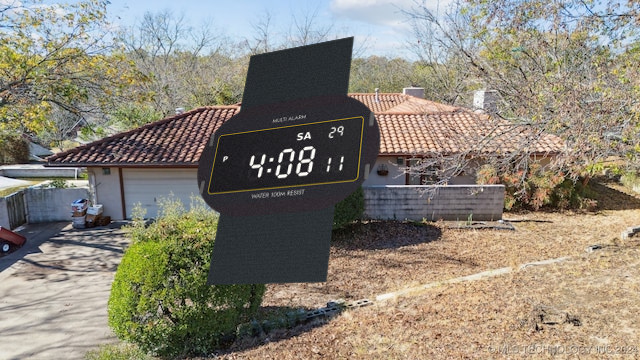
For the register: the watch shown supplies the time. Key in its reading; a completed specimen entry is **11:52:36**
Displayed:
**4:08:11**
